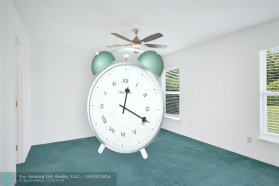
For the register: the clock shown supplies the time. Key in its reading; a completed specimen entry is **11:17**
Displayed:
**12:19**
